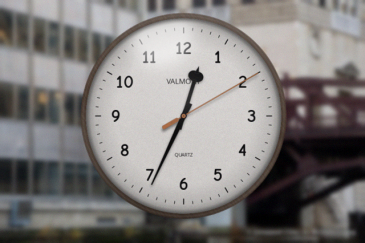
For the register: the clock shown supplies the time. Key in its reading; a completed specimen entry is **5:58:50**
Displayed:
**12:34:10**
